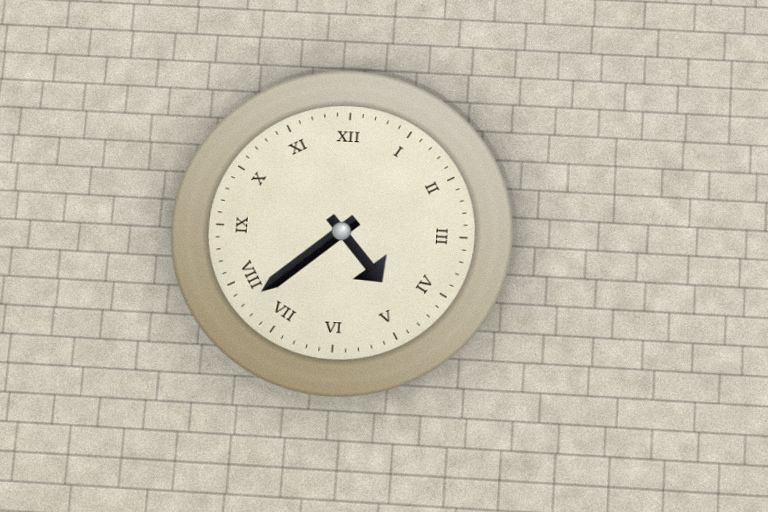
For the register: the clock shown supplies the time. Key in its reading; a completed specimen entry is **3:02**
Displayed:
**4:38**
